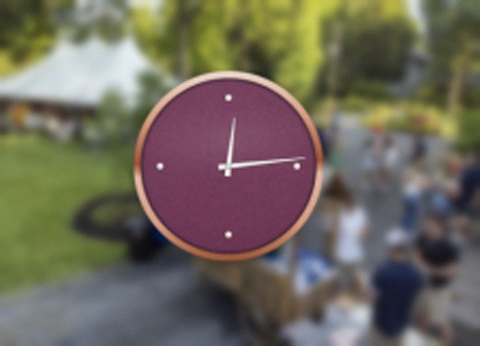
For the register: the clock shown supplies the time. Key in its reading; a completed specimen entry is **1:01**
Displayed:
**12:14**
